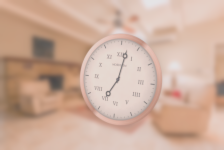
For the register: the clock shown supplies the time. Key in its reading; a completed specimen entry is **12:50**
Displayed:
**7:02**
